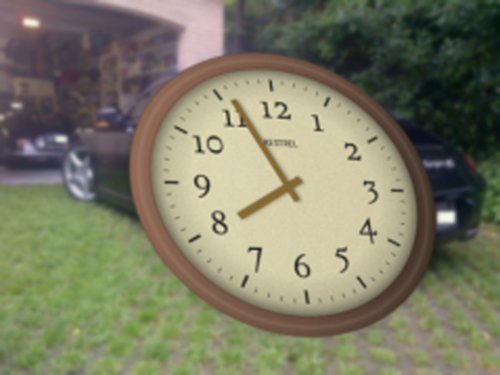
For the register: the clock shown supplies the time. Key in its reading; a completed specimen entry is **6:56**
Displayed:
**7:56**
